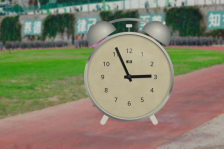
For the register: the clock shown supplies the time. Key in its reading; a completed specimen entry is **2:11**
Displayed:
**2:56**
